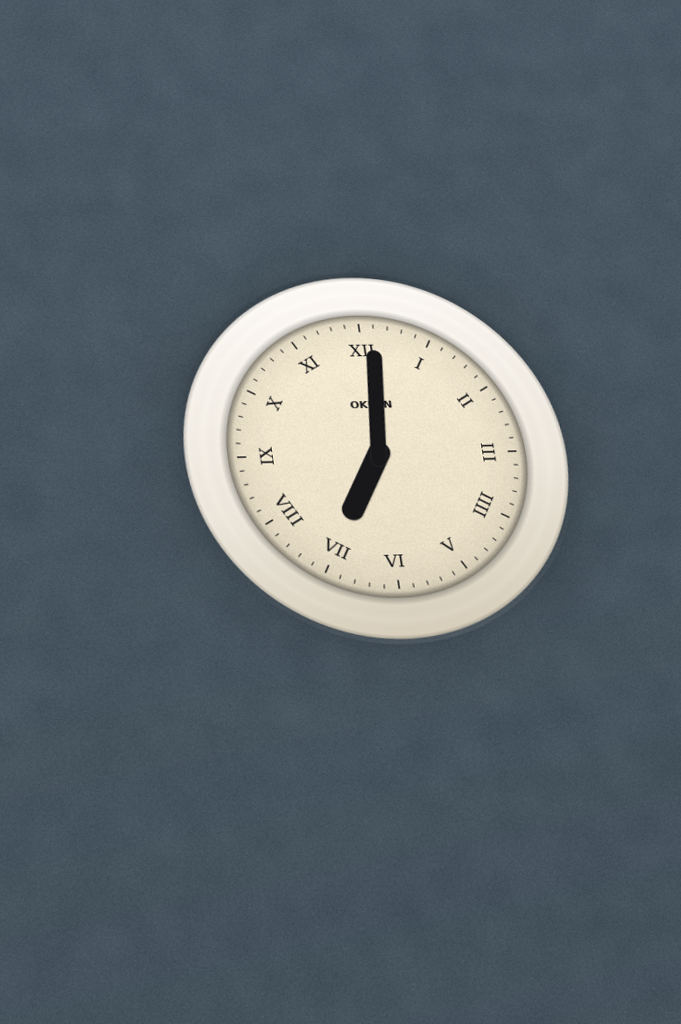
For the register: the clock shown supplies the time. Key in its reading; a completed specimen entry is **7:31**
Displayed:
**7:01**
